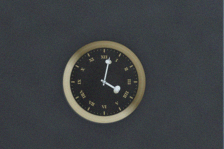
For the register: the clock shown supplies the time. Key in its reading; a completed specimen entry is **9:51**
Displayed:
**4:02**
